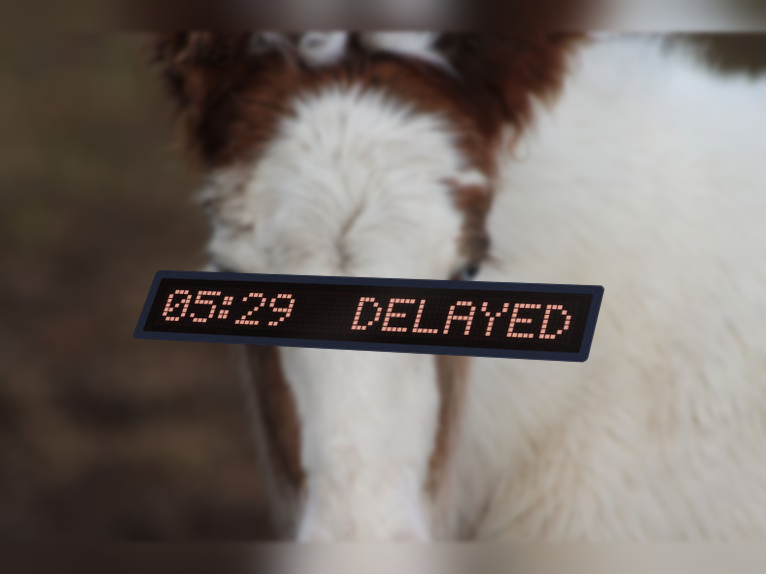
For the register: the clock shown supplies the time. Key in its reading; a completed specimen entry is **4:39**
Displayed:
**5:29**
